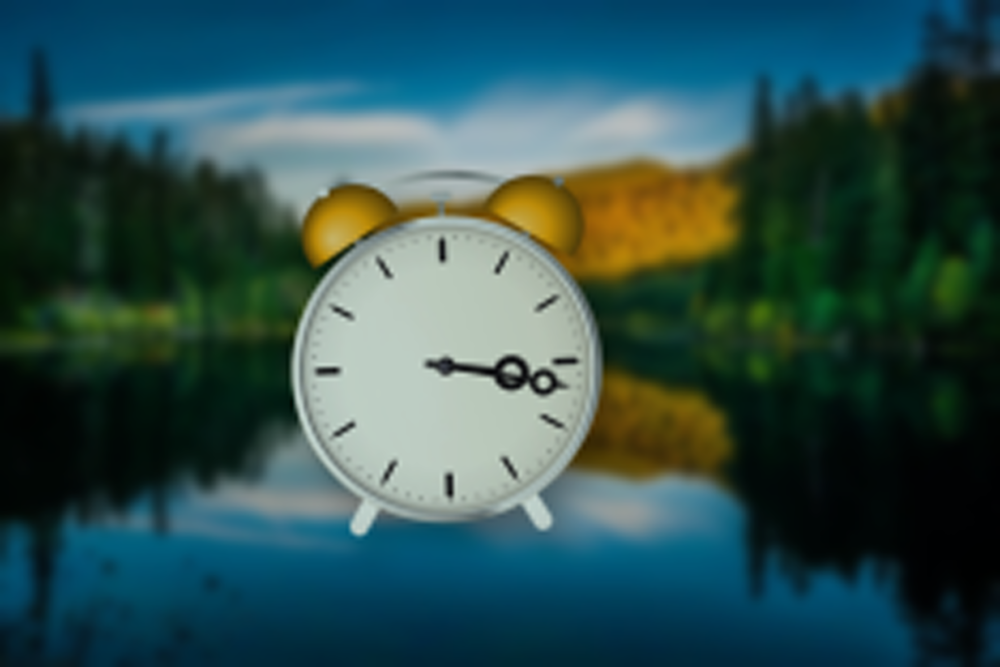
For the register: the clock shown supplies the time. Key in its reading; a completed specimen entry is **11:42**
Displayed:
**3:17**
